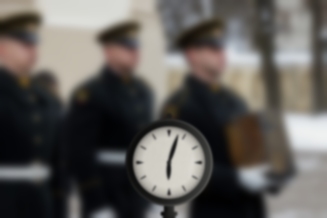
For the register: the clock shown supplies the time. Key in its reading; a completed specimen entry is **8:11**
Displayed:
**6:03**
